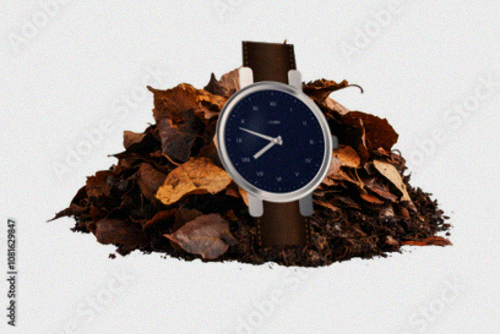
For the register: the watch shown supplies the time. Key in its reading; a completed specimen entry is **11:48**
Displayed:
**7:48**
